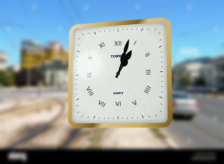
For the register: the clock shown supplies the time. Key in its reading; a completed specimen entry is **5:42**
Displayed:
**1:03**
